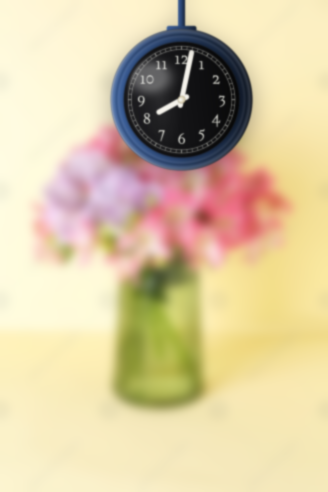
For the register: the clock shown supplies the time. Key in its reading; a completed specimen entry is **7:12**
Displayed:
**8:02**
